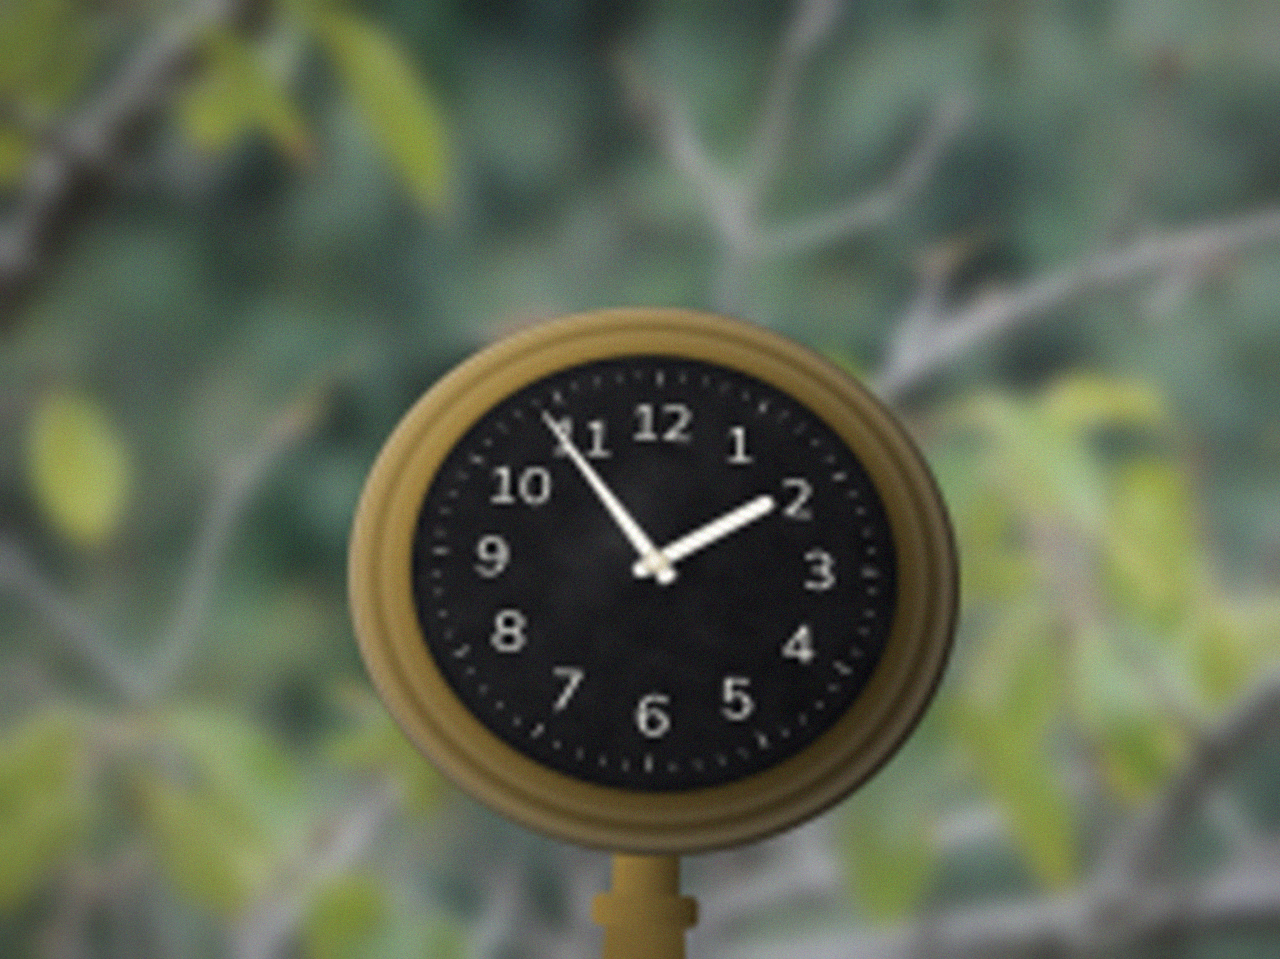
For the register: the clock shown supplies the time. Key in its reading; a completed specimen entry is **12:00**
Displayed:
**1:54**
